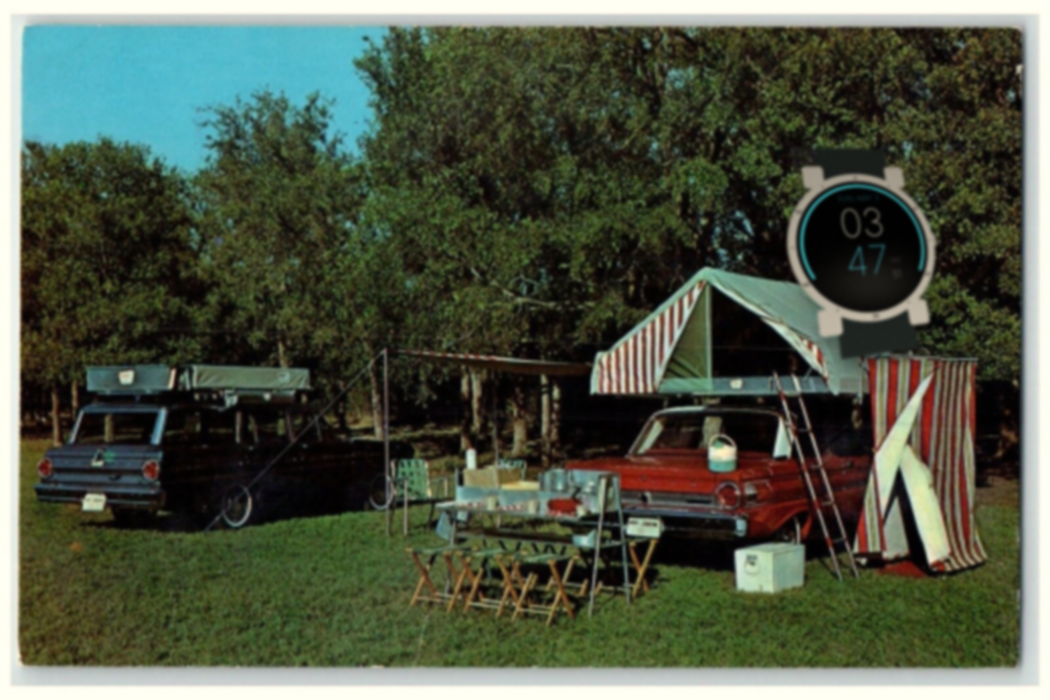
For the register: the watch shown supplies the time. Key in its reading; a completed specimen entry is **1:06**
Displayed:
**3:47**
